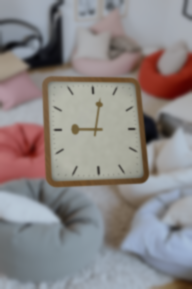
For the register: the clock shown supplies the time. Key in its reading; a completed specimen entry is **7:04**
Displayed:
**9:02**
